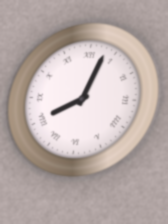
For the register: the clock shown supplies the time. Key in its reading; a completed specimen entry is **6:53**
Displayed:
**8:03**
